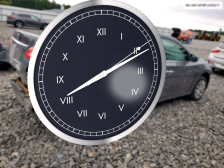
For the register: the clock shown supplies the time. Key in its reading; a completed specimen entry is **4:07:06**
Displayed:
**8:11:10**
